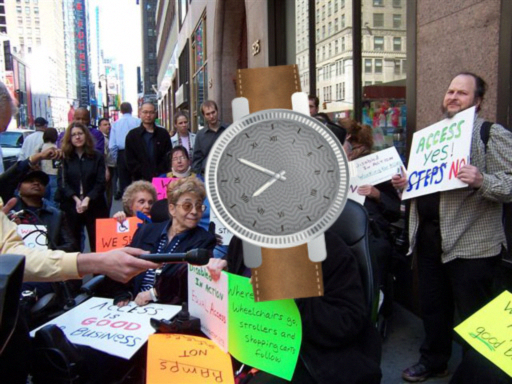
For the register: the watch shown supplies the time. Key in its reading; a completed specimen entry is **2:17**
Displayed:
**7:50**
